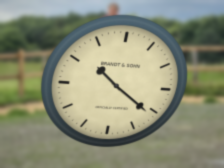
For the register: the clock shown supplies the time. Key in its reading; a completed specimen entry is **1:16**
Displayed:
**10:21**
